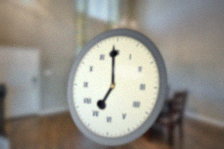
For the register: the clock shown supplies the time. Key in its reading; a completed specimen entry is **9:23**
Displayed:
**6:59**
